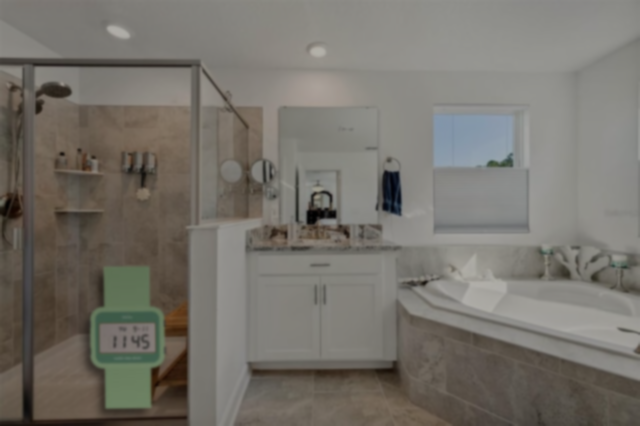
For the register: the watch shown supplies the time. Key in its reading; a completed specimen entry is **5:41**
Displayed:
**11:45**
